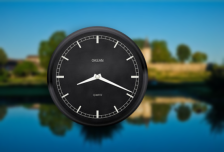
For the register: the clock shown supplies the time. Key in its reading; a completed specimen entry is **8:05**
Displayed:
**8:19**
